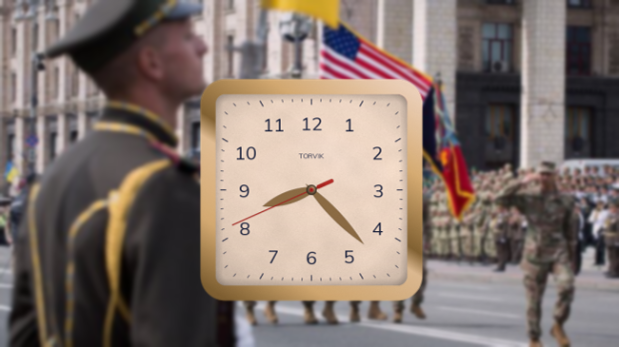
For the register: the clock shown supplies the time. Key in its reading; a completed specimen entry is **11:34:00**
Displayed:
**8:22:41**
